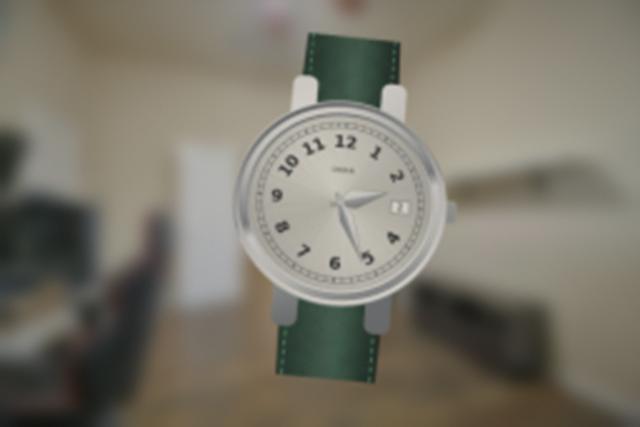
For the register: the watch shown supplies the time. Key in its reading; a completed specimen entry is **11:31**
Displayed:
**2:26**
